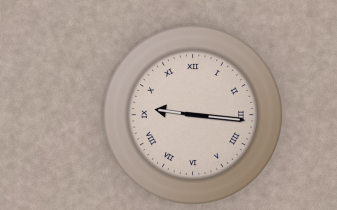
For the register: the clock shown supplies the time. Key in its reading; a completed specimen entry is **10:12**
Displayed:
**9:16**
